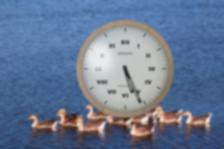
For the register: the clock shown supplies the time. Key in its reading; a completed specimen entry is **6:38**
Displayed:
**5:26**
